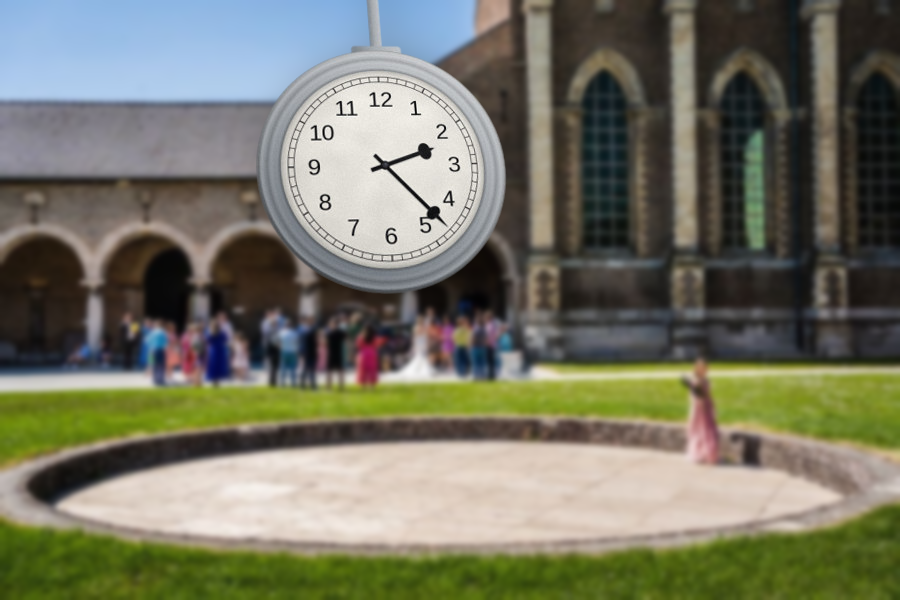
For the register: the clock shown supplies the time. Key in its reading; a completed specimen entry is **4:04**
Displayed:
**2:23**
